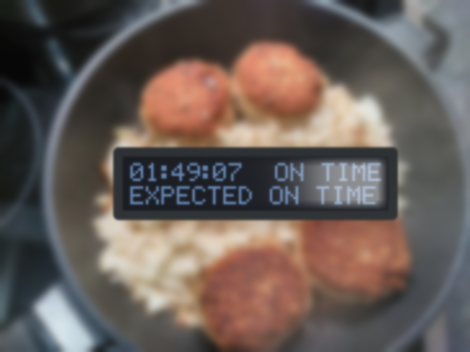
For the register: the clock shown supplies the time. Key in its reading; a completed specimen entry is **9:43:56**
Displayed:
**1:49:07**
